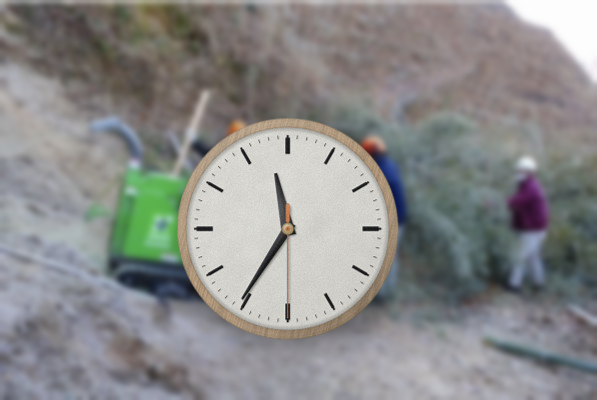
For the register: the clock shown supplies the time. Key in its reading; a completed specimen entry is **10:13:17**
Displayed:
**11:35:30**
